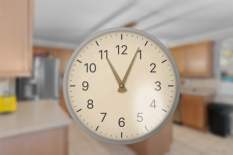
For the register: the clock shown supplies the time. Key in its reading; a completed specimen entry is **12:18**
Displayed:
**11:04**
